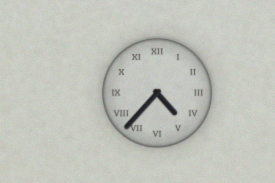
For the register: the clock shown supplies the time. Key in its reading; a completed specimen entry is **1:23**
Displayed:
**4:37**
